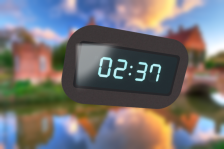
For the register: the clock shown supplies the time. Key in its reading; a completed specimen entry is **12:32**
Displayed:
**2:37**
